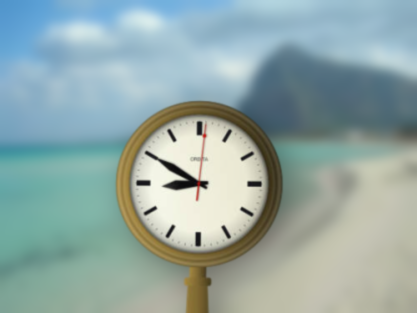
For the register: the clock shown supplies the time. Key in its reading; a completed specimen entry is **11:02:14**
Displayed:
**8:50:01**
